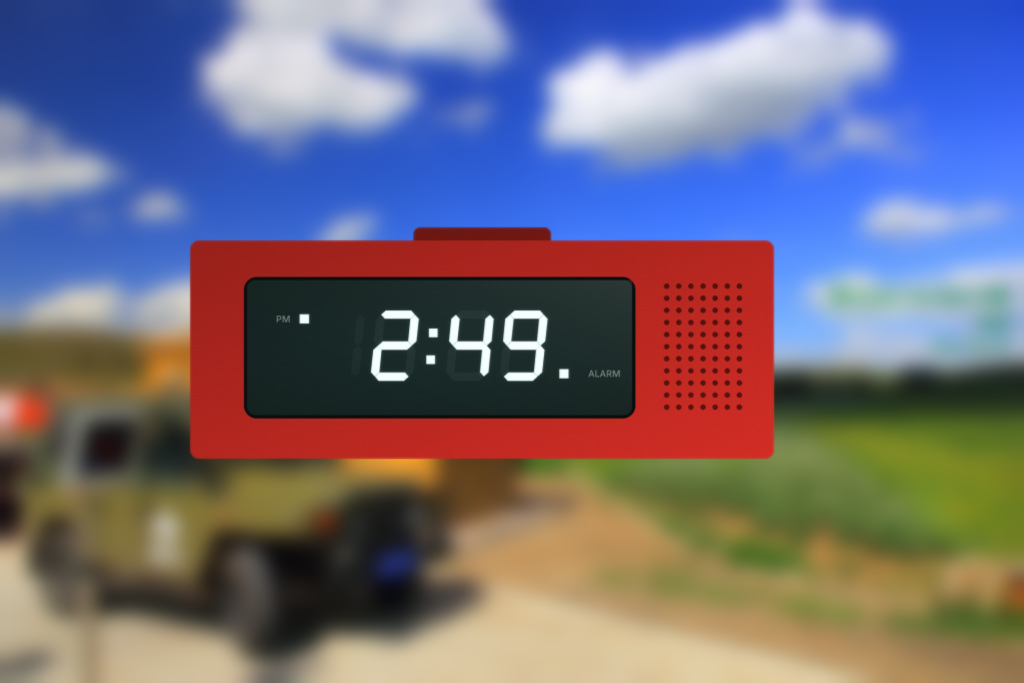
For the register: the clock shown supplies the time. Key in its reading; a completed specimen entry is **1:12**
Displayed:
**2:49**
